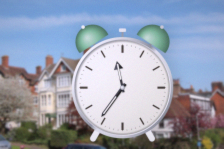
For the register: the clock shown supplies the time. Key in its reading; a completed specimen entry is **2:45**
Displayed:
**11:36**
